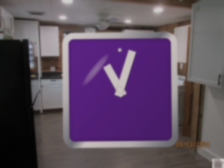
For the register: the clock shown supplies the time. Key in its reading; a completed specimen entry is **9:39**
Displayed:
**11:03**
